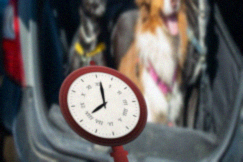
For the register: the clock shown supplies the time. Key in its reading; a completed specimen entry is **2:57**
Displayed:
**8:01**
